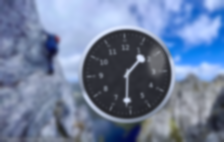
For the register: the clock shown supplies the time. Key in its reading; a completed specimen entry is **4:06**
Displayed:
**1:31**
